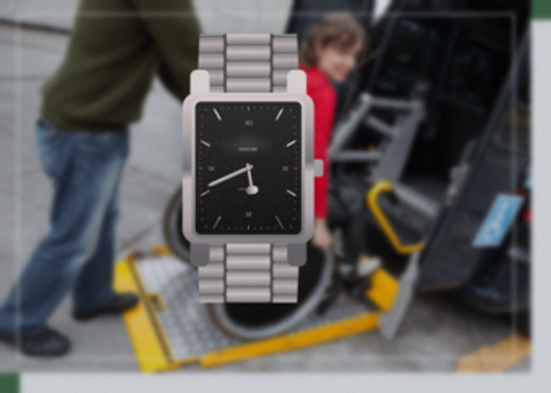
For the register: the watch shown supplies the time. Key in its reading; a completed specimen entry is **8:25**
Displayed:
**5:41**
